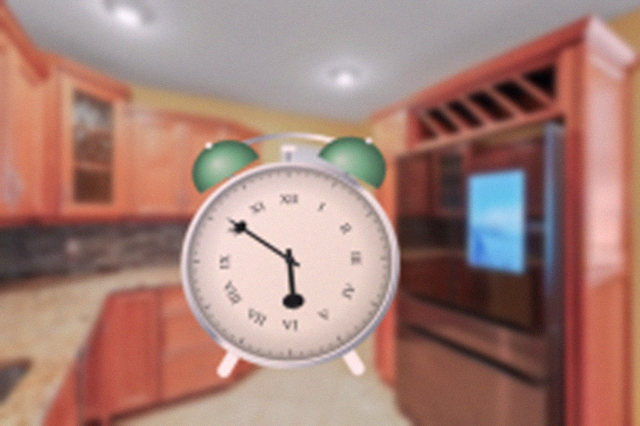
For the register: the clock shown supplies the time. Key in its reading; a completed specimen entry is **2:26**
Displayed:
**5:51**
